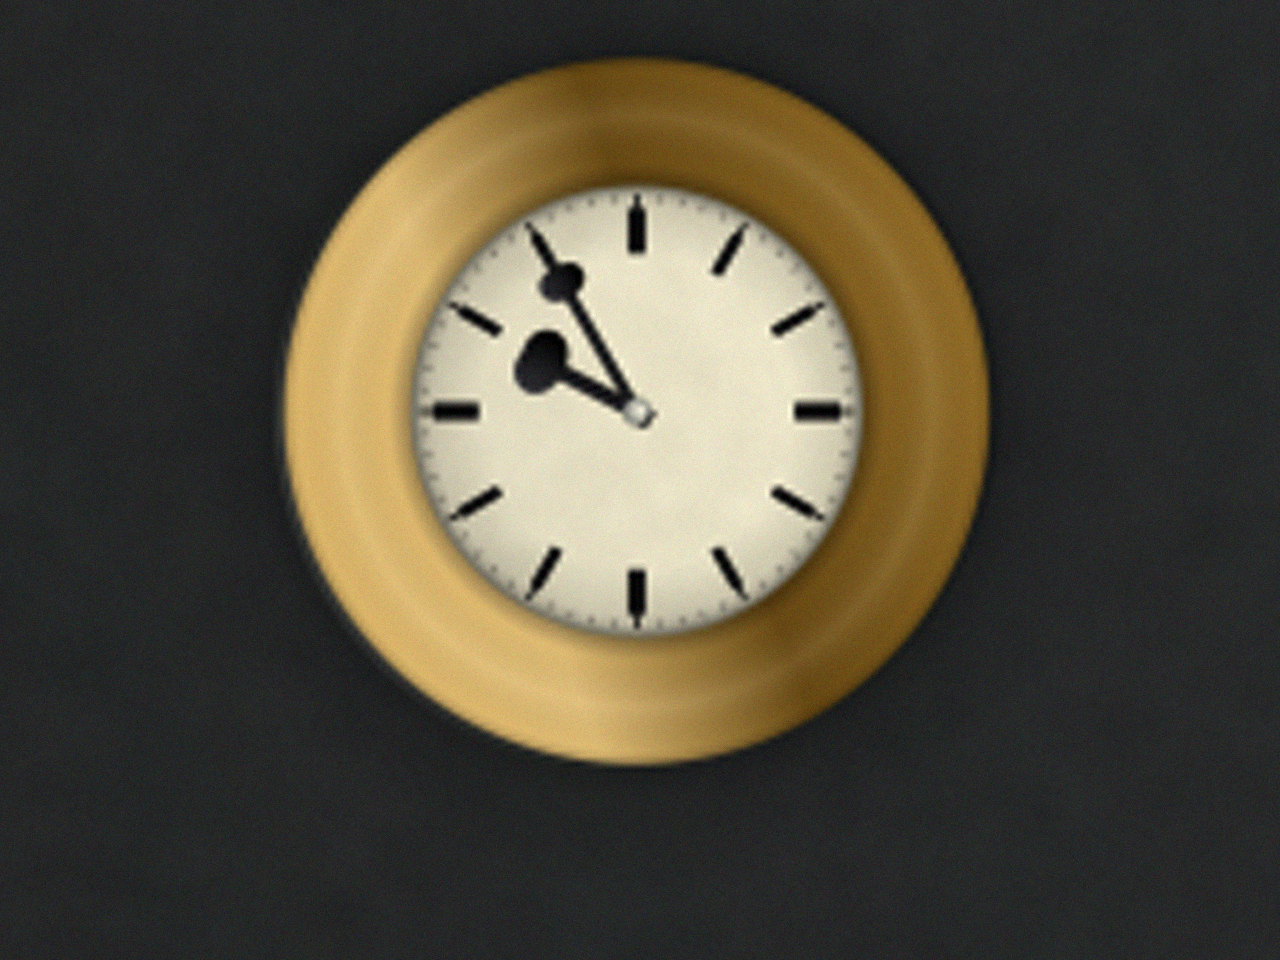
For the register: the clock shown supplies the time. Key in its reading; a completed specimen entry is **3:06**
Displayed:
**9:55**
